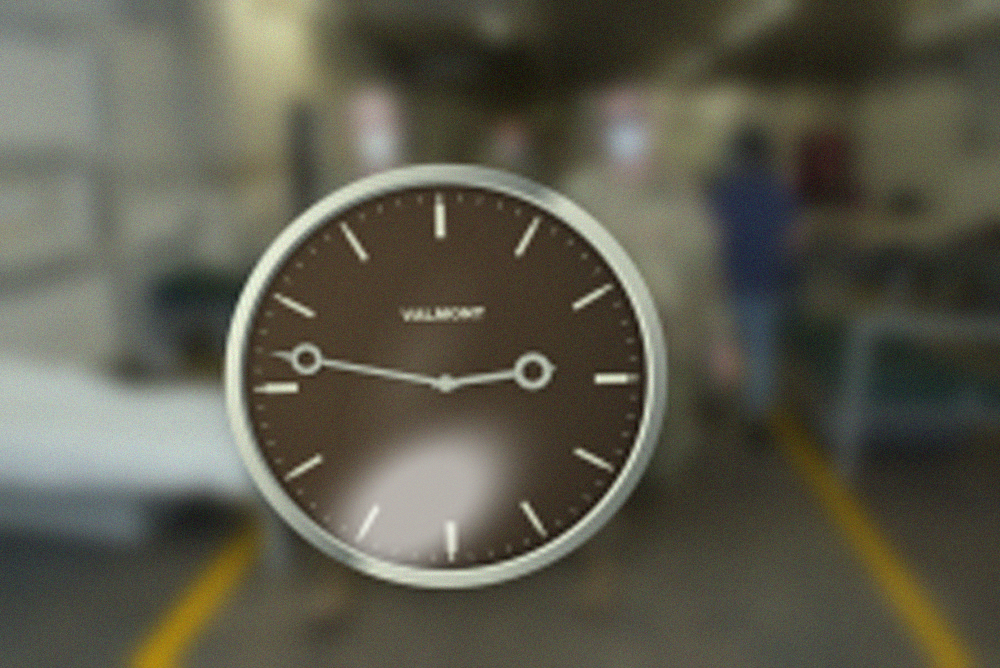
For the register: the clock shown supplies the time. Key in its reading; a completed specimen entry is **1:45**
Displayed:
**2:47**
